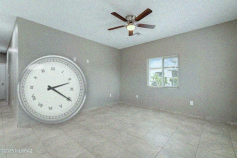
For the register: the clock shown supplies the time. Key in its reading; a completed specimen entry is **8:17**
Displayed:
**2:20**
